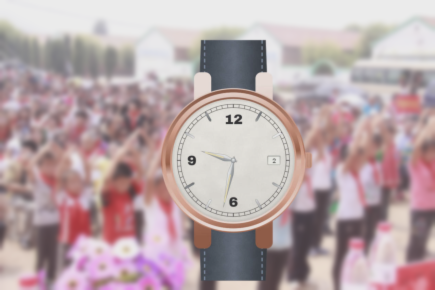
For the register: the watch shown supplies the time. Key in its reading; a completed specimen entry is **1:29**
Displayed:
**9:32**
